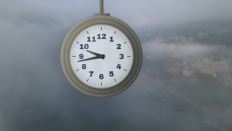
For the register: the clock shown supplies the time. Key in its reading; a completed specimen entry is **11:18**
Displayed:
**9:43**
